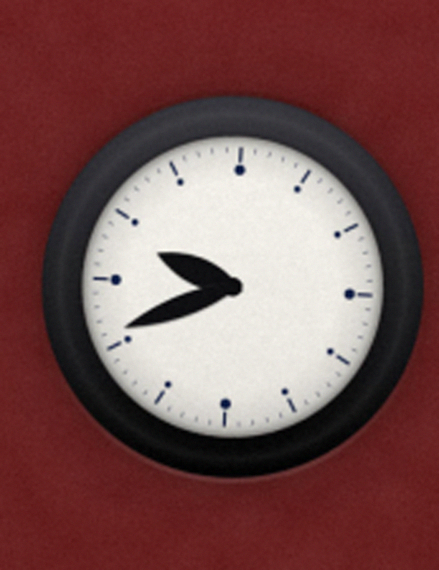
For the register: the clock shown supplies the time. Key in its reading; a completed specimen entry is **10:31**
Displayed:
**9:41**
